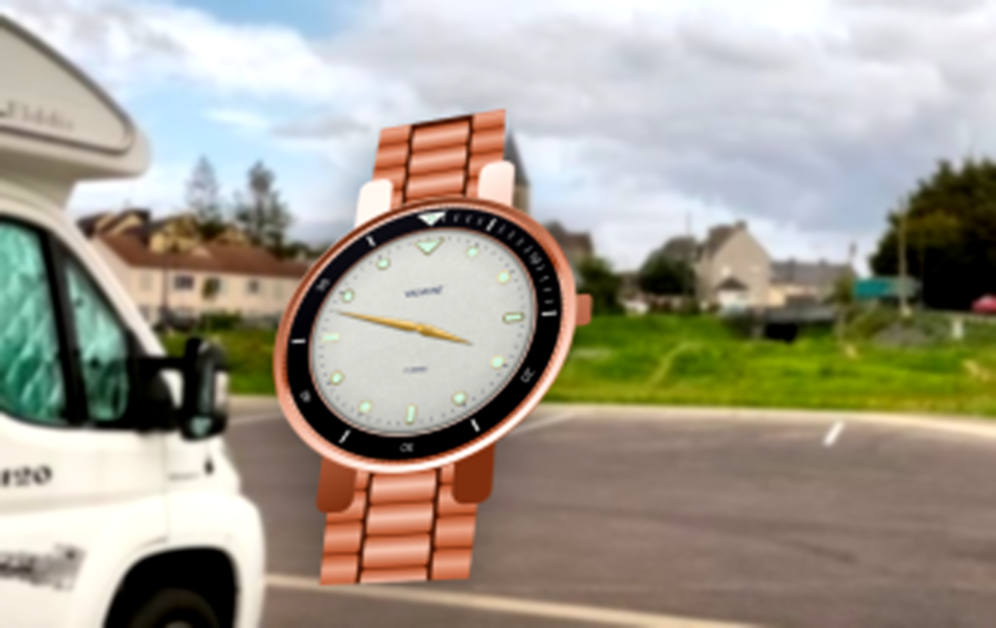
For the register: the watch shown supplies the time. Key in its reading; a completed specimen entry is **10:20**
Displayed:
**3:48**
